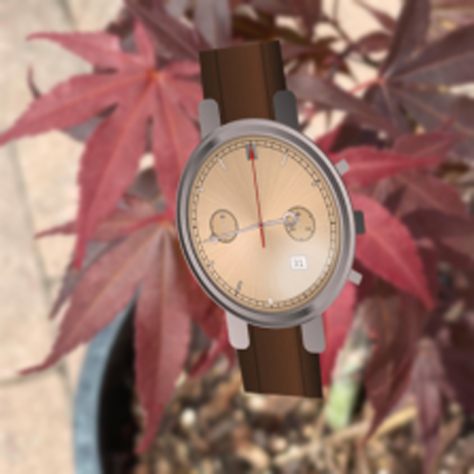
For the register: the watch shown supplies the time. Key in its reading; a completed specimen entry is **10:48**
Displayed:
**2:43**
